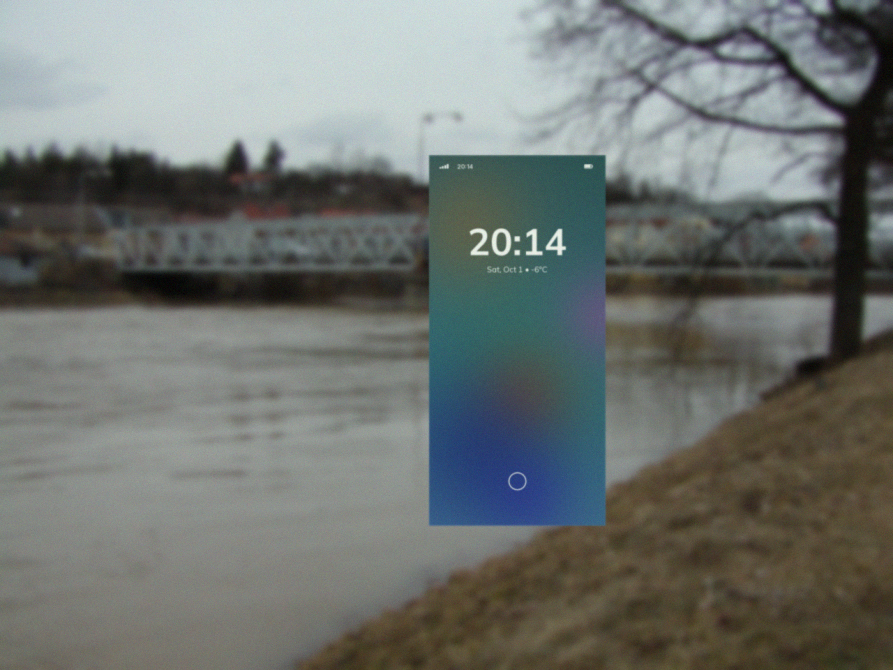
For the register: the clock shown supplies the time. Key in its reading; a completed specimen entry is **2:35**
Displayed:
**20:14**
